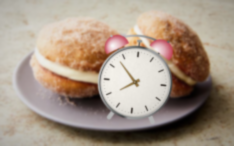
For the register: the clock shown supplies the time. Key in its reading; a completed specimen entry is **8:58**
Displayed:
**7:53**
